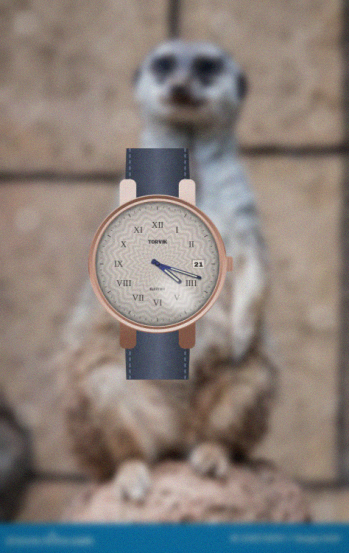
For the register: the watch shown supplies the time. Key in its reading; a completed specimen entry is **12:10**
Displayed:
**4:18**
